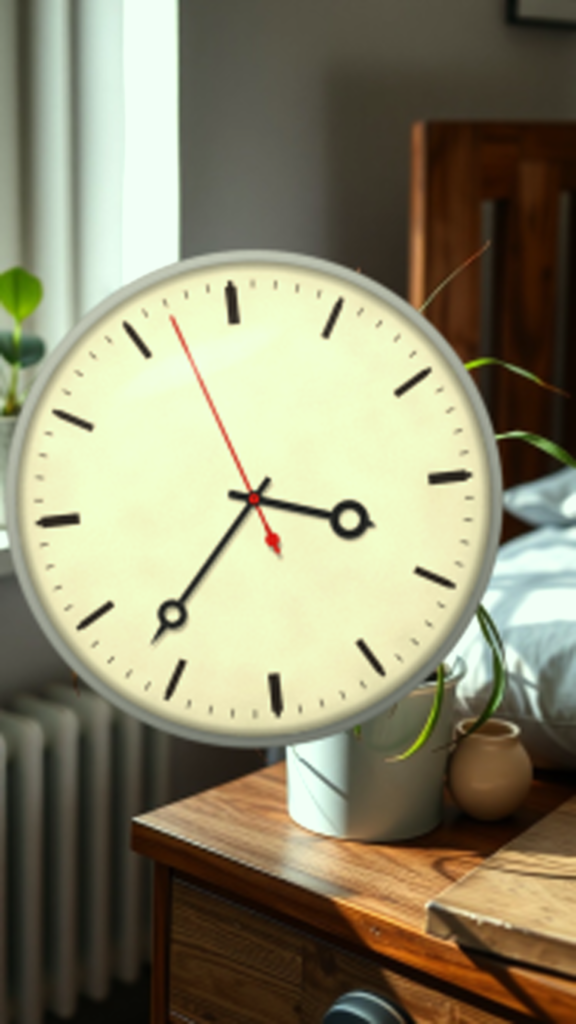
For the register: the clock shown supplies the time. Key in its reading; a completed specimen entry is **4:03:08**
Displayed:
**3:36:57**
